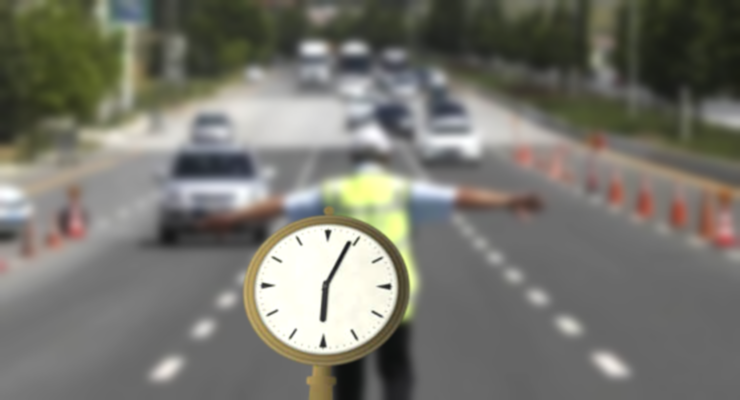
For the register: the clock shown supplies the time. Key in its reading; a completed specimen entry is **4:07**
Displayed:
**6:04**
